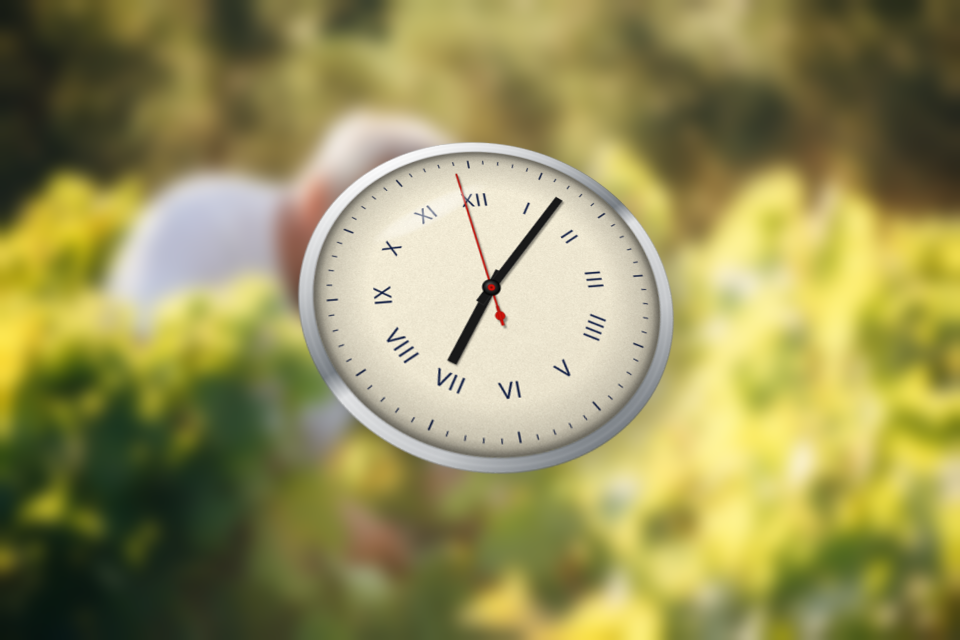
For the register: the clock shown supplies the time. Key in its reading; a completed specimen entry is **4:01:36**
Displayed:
**7:06:59**
